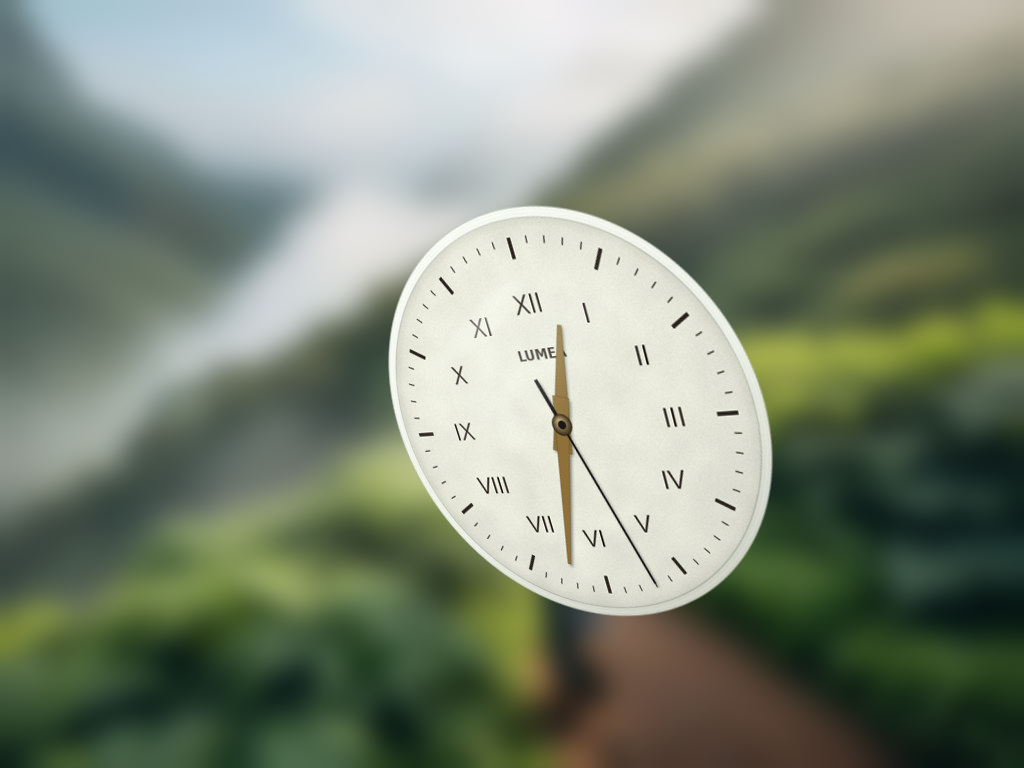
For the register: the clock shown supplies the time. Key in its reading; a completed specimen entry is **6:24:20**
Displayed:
**12:32:27**
